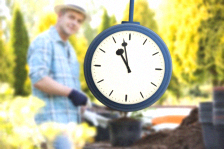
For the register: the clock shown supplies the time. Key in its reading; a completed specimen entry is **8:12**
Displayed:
**10:58**
